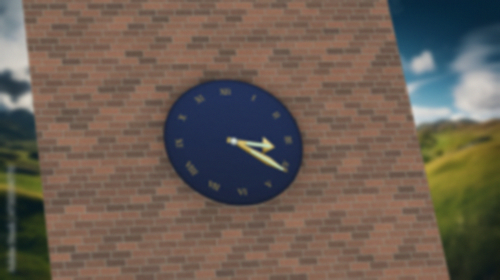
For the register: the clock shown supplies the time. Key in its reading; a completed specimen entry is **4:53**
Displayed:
**3:21**
